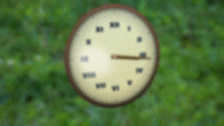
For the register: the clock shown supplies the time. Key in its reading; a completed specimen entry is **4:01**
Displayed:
**3:16**
